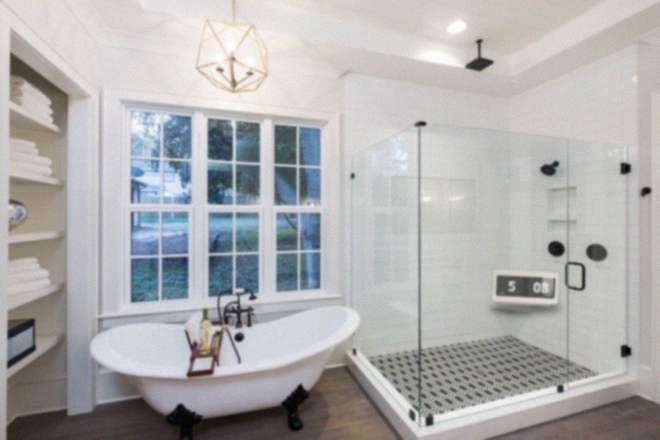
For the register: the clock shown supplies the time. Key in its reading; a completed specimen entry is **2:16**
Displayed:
**5:08**
